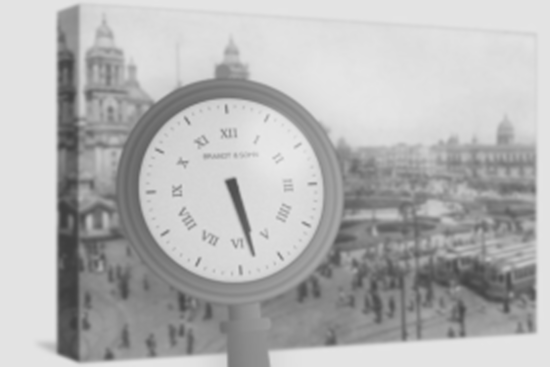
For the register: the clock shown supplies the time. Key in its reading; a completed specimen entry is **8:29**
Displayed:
**5:28**
